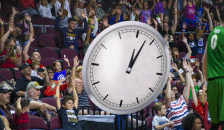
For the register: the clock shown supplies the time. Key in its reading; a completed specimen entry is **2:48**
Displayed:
**12:03**
